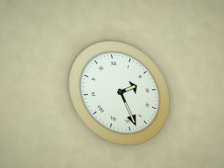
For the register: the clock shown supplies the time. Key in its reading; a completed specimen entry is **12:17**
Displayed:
**2:28**
